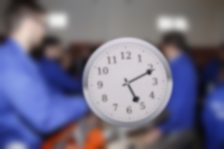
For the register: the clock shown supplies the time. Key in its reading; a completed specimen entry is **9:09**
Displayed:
**5:11**
